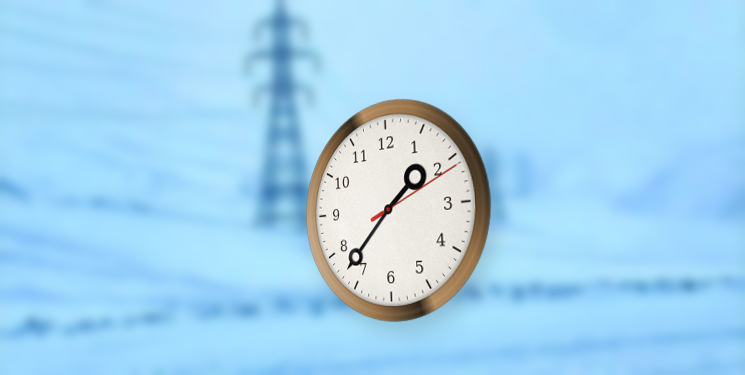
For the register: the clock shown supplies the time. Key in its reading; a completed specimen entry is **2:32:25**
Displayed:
**1:37:11**
